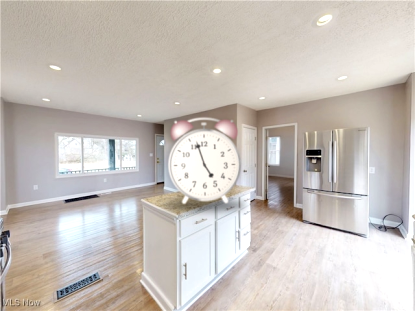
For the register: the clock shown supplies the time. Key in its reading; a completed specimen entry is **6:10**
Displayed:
**4:57**
